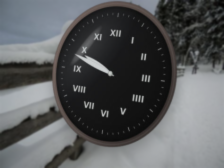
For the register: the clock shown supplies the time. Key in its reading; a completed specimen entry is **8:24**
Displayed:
**9:48**
